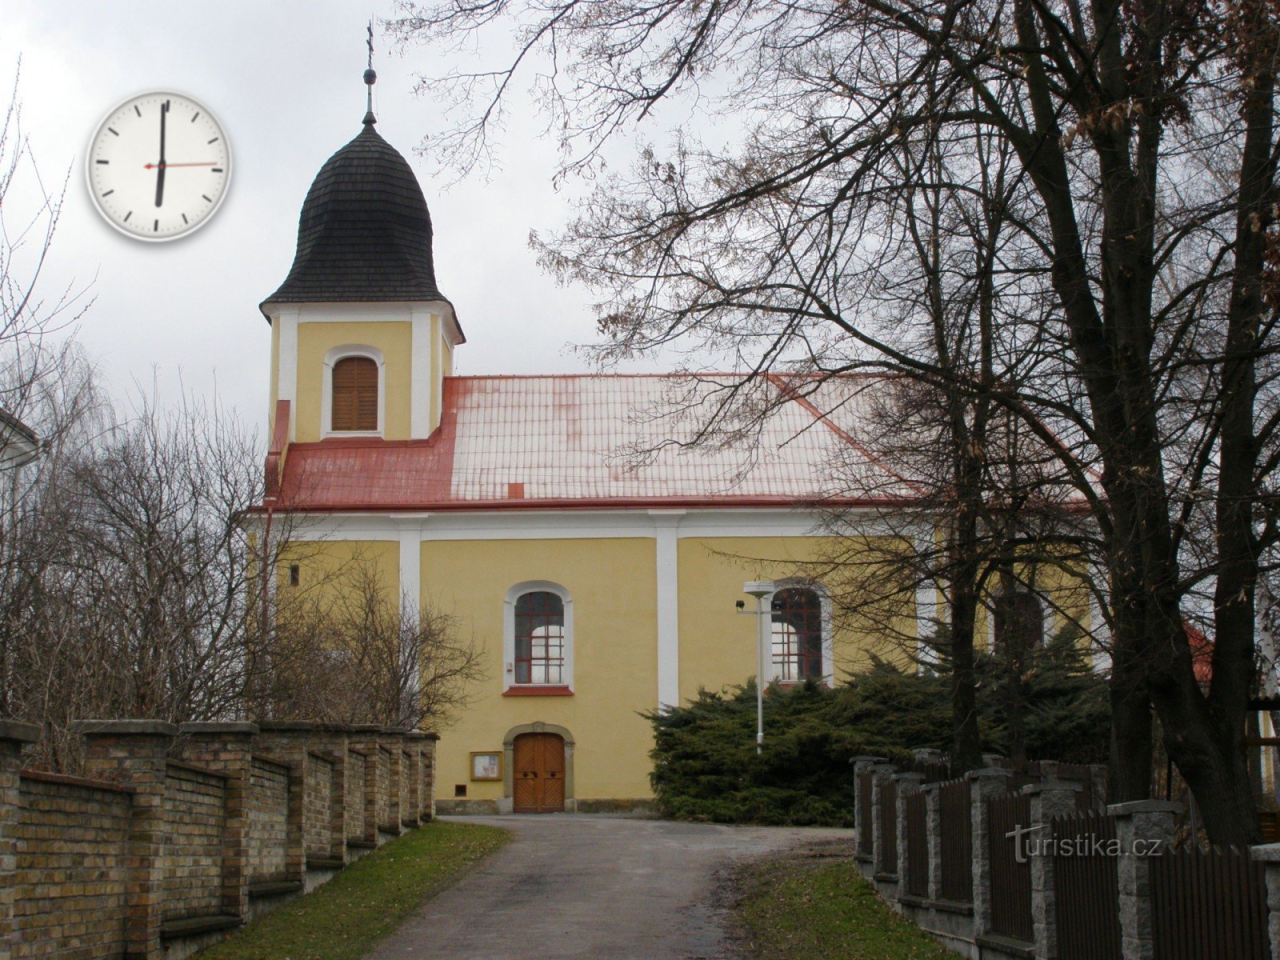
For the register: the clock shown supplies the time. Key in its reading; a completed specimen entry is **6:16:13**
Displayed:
**5:59:14**
